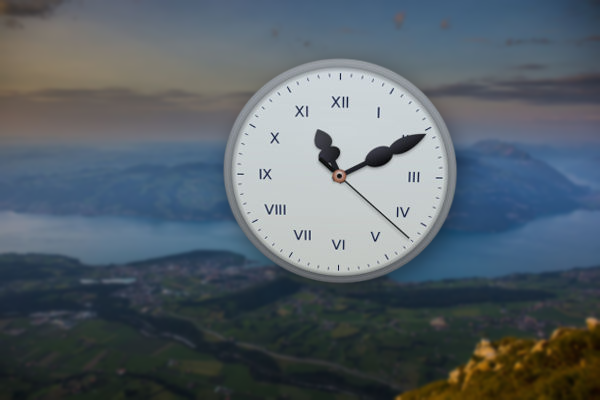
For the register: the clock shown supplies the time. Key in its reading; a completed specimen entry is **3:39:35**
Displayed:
**11:10:22**
